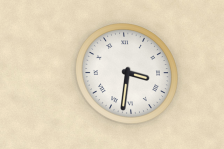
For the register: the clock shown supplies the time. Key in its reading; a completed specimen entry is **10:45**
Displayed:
**3:32**
